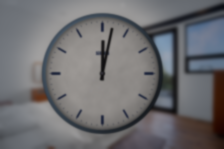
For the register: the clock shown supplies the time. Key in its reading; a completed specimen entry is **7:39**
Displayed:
**12:02**
